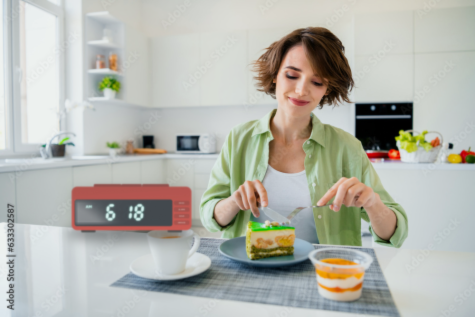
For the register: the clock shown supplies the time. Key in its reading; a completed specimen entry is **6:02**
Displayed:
**6:18**
